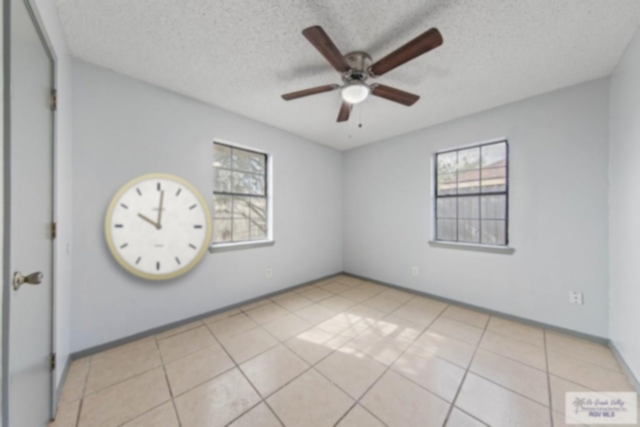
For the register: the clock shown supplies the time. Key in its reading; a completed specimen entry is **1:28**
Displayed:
**10:01**
